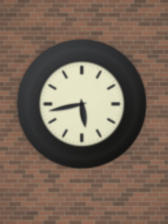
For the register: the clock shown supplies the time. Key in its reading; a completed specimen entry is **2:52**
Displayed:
**5:43**
